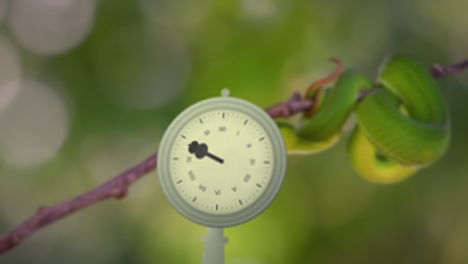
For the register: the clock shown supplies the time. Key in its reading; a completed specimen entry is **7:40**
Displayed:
**9:49**
